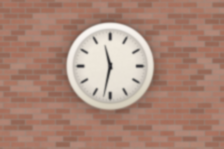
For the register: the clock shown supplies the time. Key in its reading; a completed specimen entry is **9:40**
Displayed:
**11:32**
